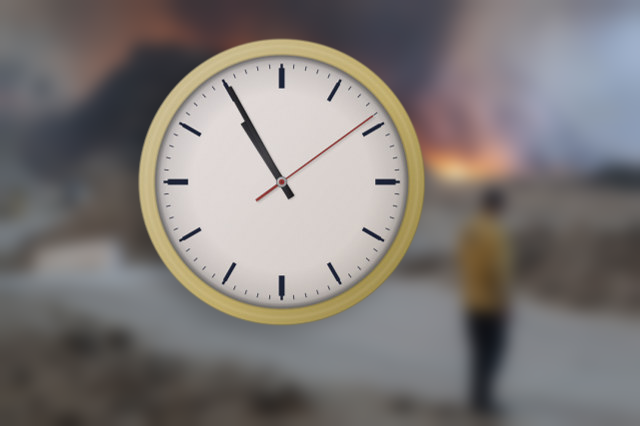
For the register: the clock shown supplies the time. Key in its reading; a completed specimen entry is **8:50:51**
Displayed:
**10:55:09**
